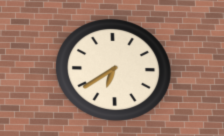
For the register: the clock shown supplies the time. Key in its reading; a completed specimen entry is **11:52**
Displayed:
**6:39**
